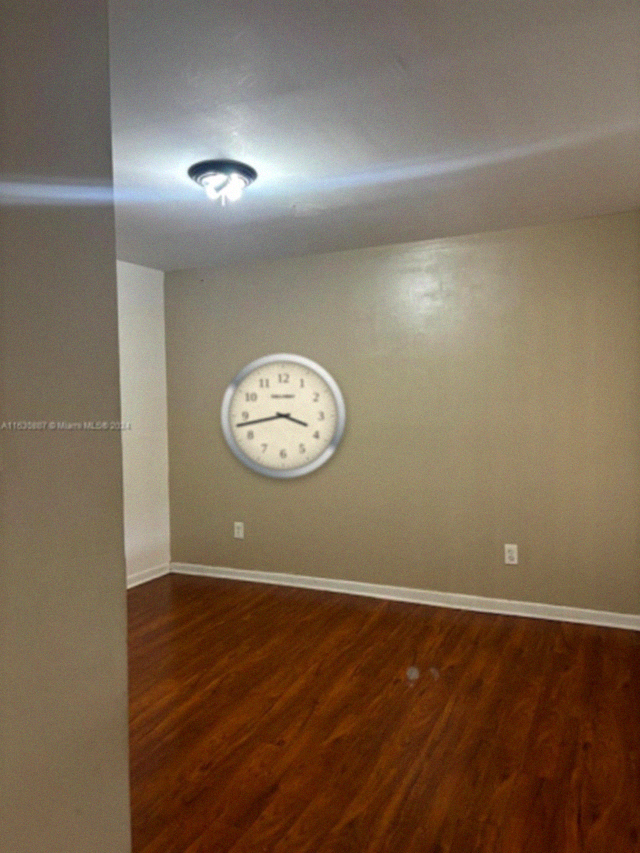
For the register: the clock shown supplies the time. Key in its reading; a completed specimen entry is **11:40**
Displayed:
**3:43**
